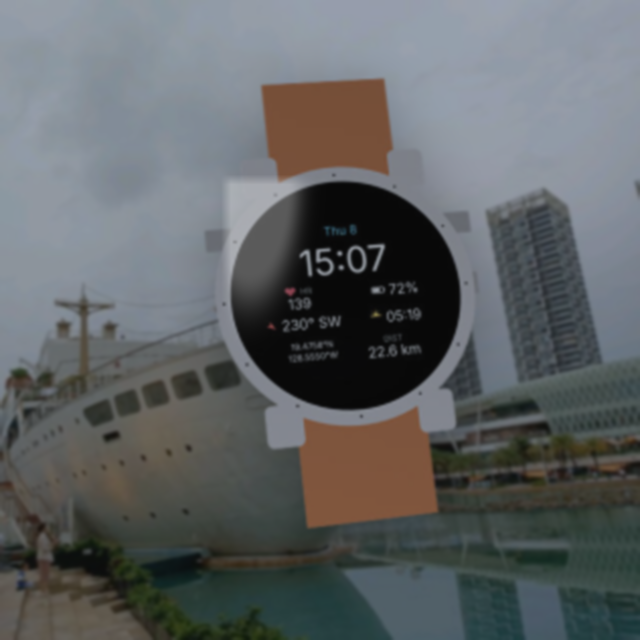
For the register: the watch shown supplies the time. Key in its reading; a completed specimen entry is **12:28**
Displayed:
**15:07**
